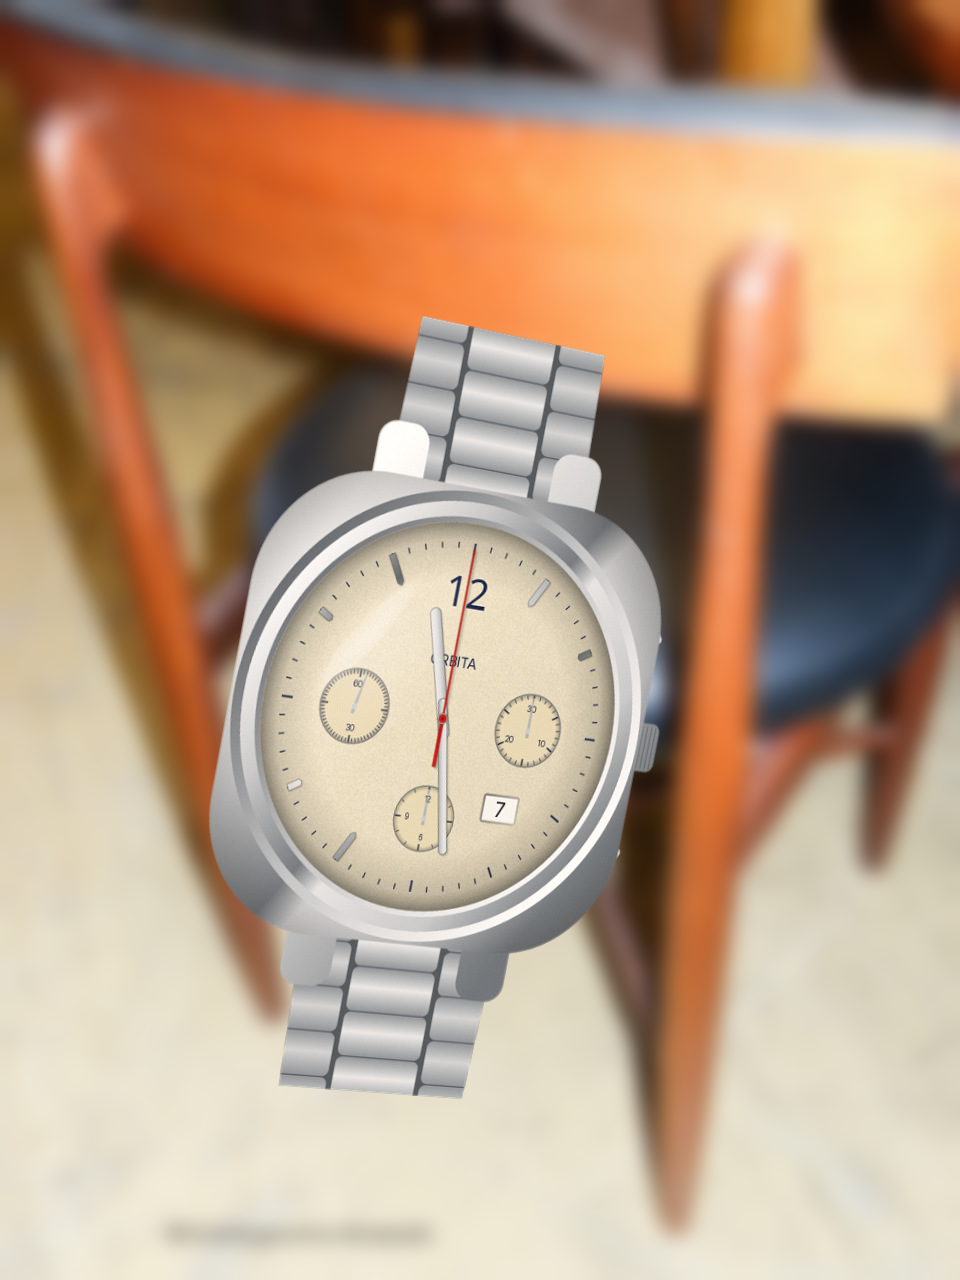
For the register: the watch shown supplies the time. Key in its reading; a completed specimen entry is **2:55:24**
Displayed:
**11:28:02**
